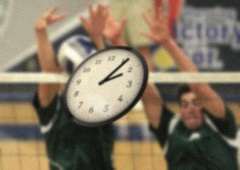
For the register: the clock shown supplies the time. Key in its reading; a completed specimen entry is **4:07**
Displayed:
**2:06**
